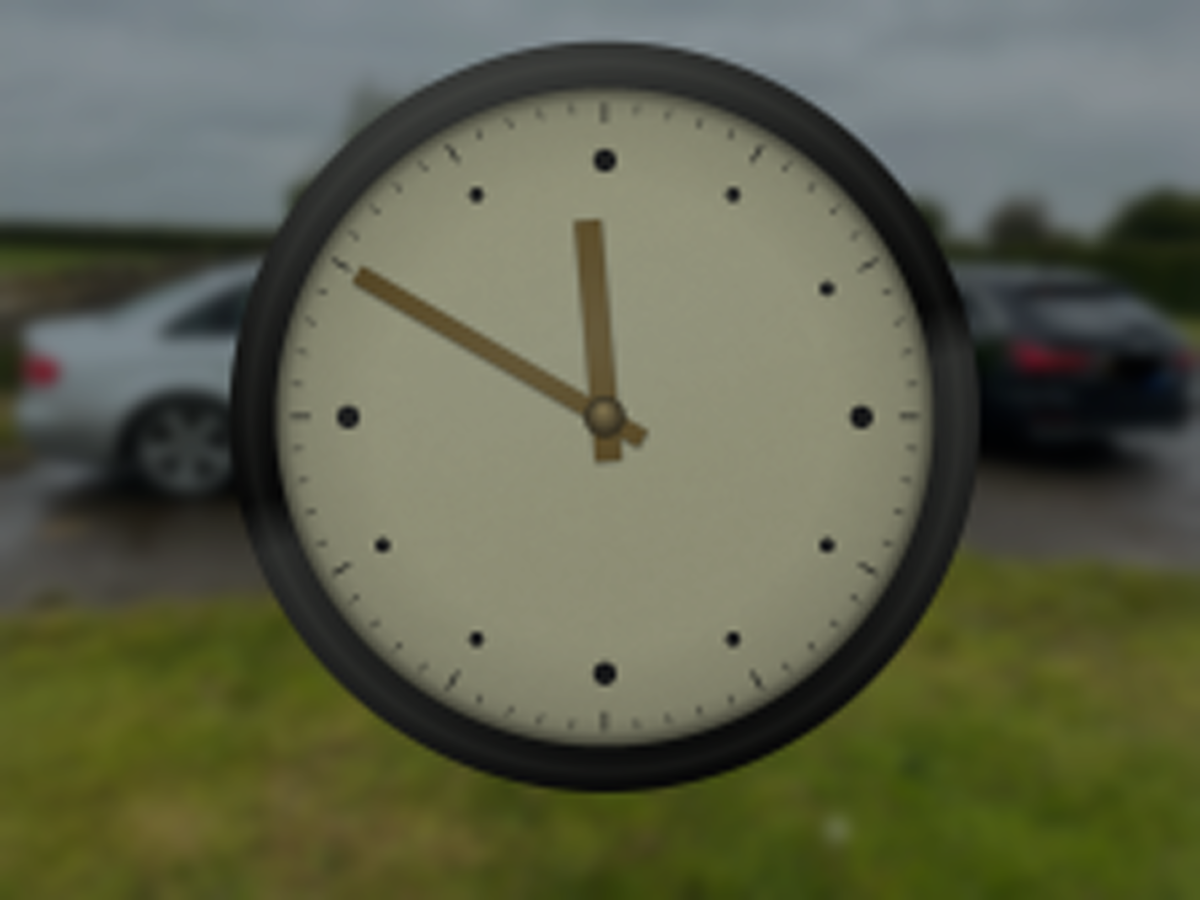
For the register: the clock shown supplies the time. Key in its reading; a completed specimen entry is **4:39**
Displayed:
**11:50**
